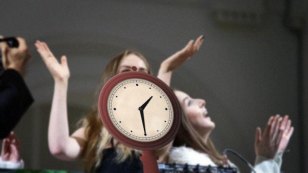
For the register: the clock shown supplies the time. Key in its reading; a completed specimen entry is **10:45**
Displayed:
**1:30**
